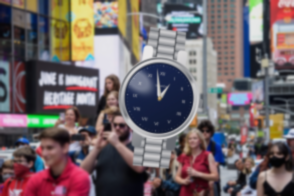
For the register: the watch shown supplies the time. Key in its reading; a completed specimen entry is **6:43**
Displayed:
**12:58**
